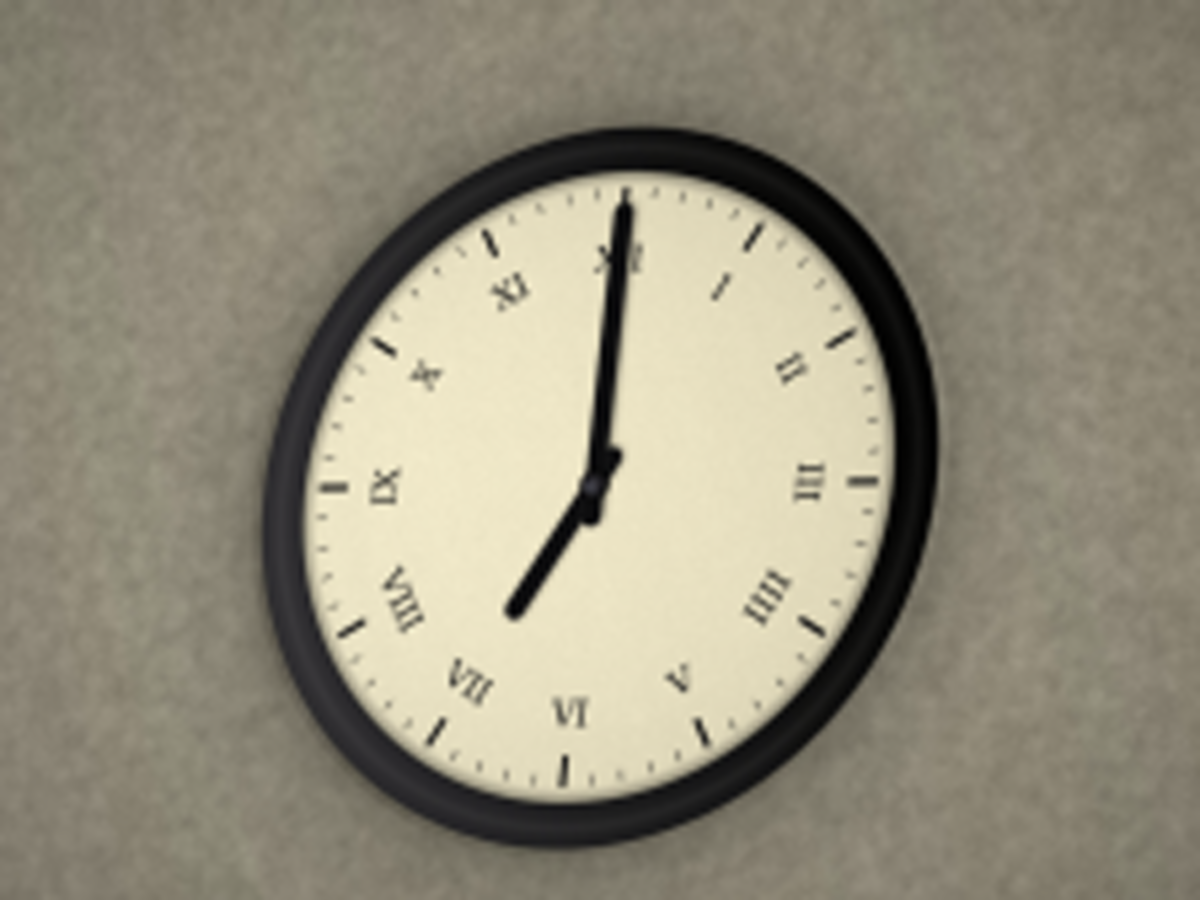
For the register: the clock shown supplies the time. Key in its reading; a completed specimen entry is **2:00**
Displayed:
**7:00**
